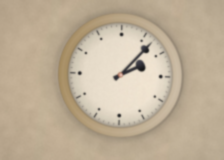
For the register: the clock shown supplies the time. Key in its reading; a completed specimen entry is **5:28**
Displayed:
**2:07**
